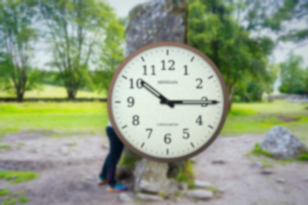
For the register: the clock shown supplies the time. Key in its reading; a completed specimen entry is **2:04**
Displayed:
**10:15**
